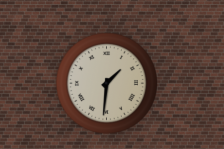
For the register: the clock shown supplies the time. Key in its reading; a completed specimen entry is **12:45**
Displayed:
**1:31**
